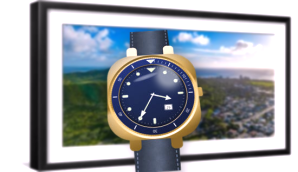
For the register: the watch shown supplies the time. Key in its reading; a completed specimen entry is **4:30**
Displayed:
**3:35**
